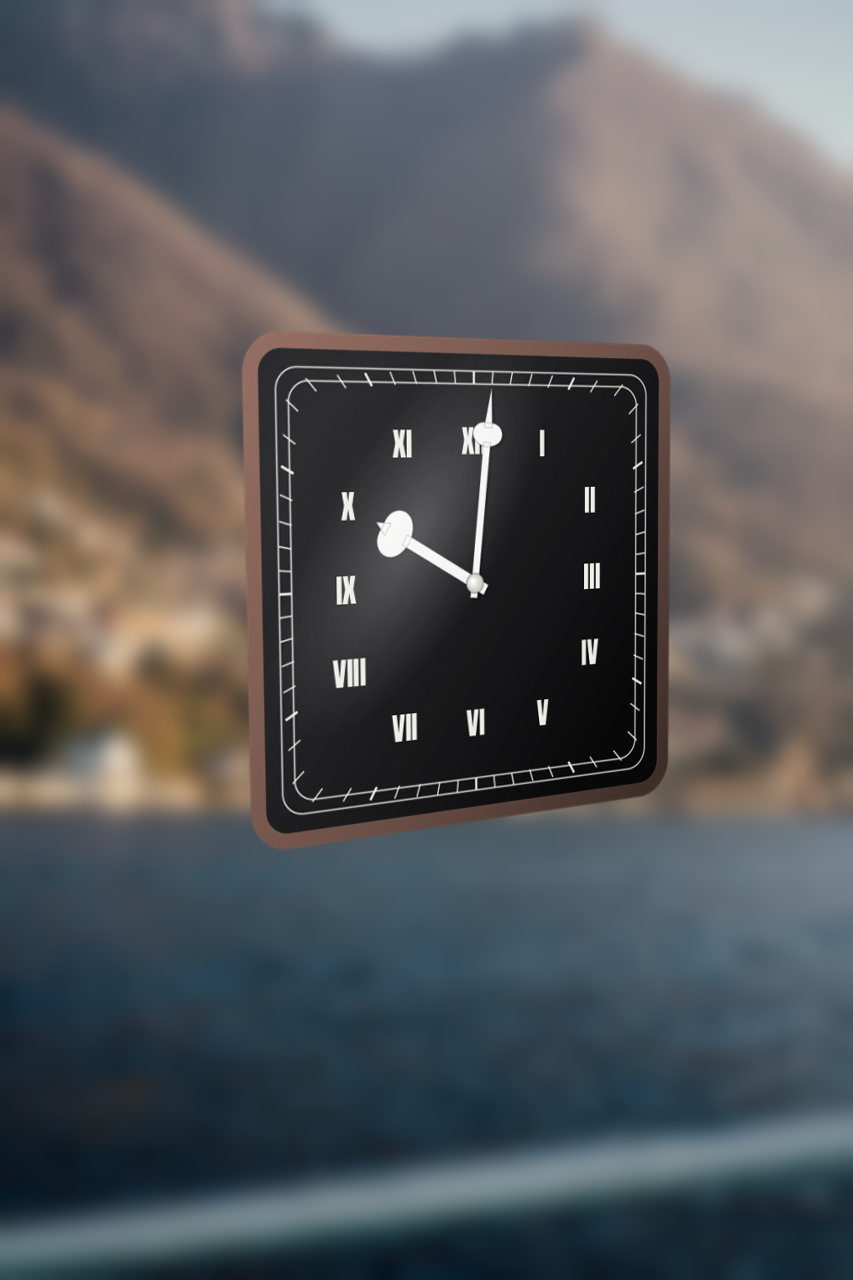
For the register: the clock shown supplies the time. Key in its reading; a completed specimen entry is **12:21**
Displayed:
**10:01**
